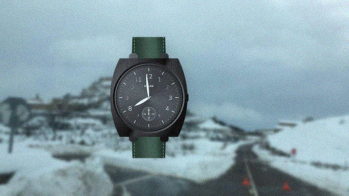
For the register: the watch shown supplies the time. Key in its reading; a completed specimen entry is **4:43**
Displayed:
**7:59**
